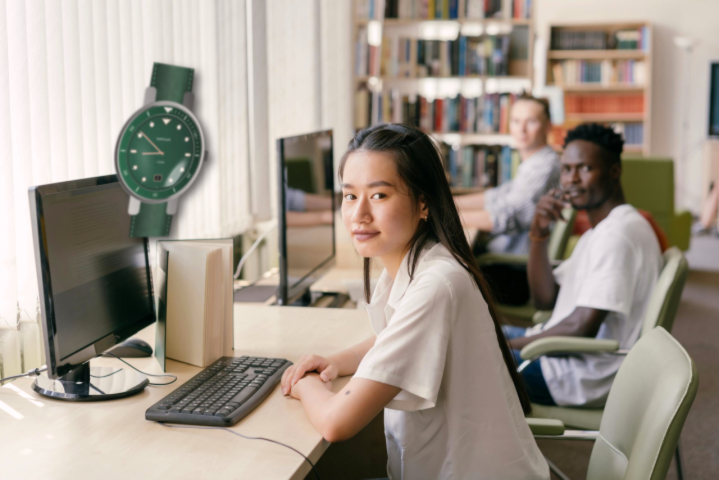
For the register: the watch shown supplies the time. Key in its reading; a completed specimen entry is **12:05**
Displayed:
**8:51**
